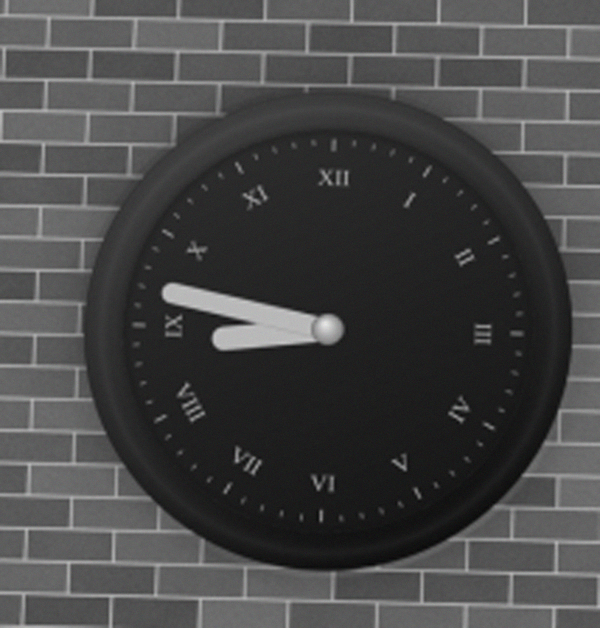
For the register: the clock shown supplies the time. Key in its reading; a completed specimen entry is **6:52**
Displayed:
**8:47**
